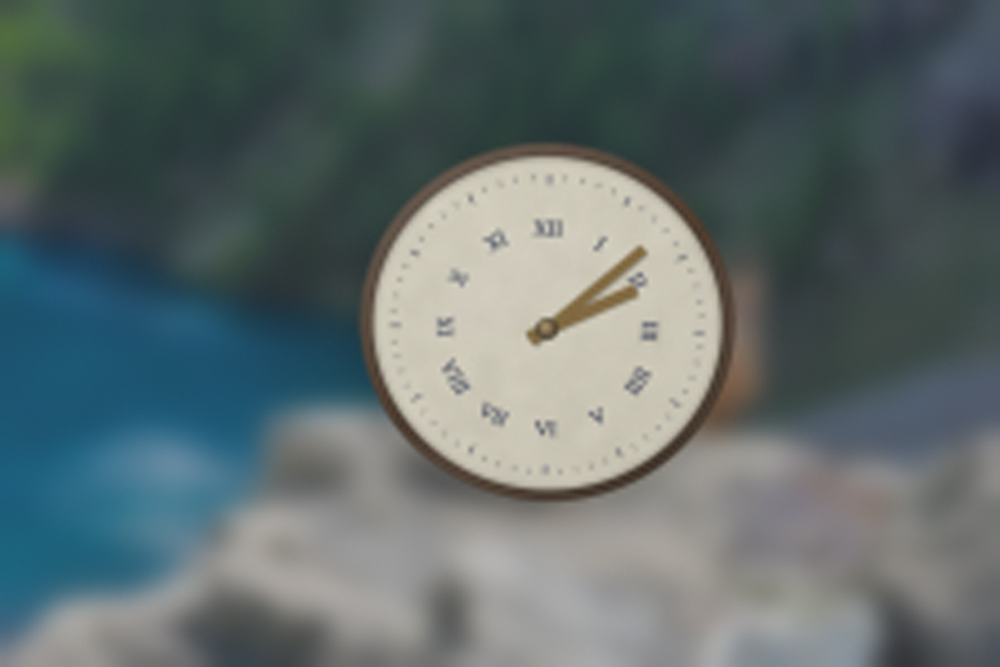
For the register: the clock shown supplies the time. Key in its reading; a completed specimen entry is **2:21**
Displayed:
**2:08**
